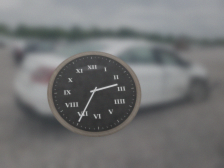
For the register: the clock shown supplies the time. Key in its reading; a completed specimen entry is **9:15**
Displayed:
**2:35**
